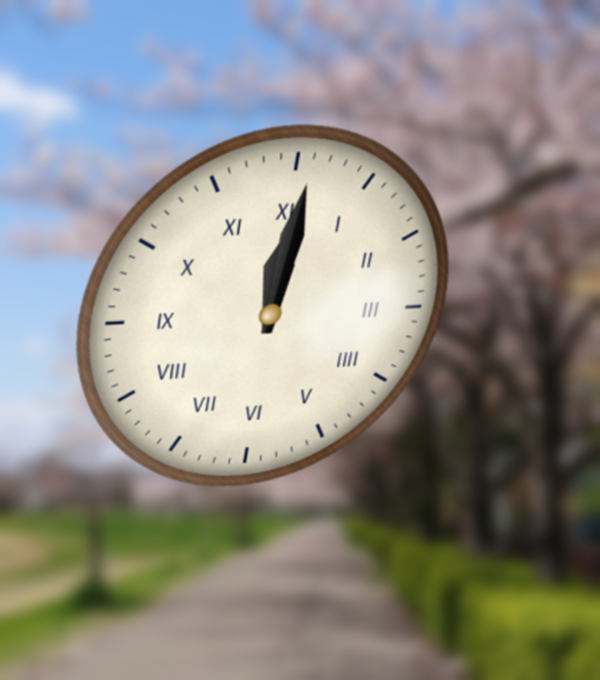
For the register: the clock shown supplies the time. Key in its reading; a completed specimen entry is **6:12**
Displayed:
**12:01**
